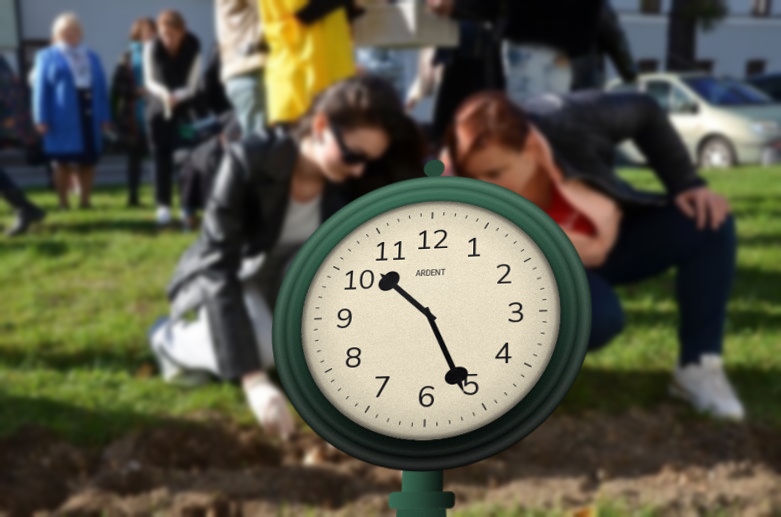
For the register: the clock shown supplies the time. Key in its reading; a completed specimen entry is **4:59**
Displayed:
**10:26**
